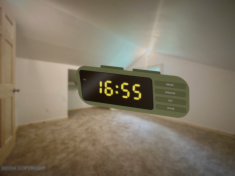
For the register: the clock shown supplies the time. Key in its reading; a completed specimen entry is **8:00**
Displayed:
**16:55**
